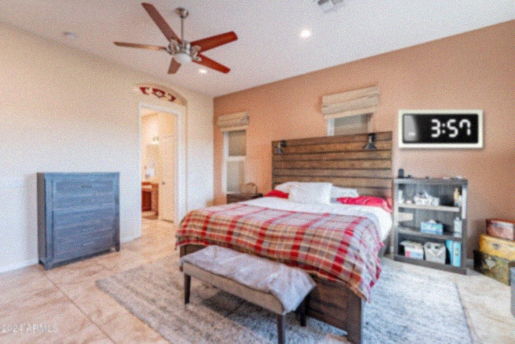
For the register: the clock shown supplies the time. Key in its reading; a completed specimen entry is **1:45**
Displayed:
**3:57**
